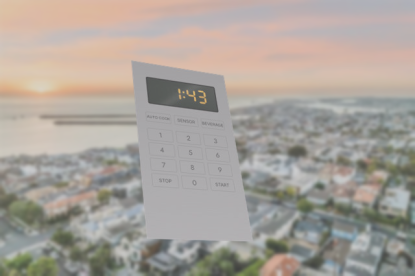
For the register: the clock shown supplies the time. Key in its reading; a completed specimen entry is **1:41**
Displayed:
**1:43**
